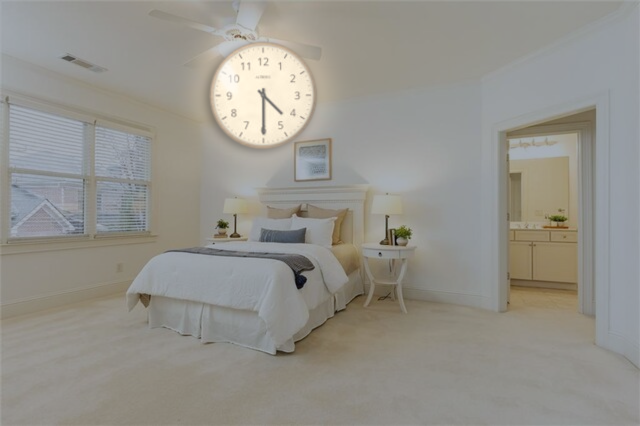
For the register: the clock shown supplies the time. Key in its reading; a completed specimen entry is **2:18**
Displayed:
**4:30**
